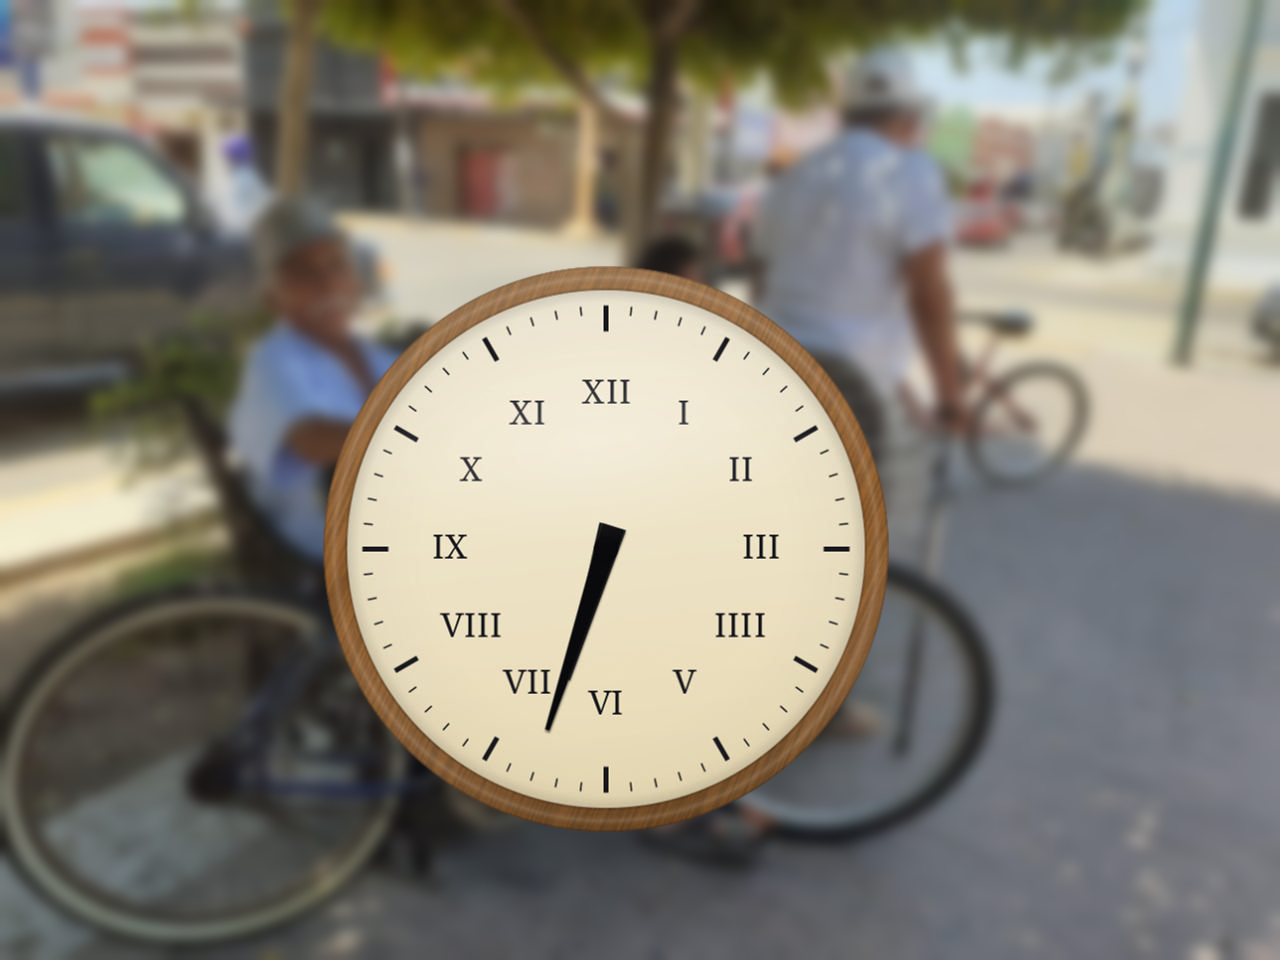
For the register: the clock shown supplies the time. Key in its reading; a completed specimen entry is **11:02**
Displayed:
**6:33**
